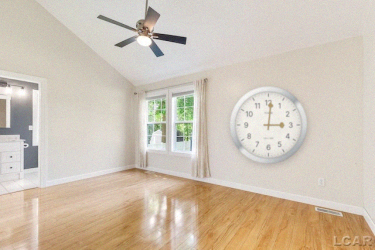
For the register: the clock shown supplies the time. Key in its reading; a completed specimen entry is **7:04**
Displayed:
**3:01**
